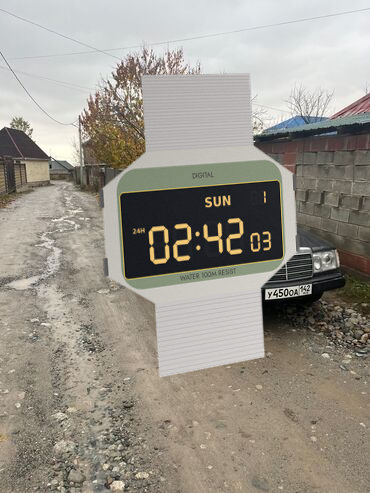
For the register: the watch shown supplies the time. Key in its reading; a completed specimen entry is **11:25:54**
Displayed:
**2:42:03**
